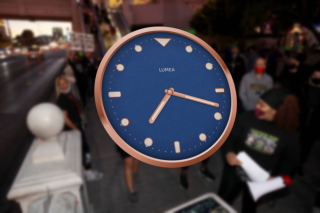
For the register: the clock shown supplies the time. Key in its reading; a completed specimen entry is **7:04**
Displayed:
**7:18**
